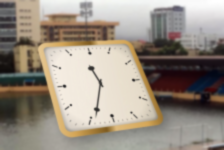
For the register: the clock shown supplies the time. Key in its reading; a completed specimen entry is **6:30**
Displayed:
**11:34**
